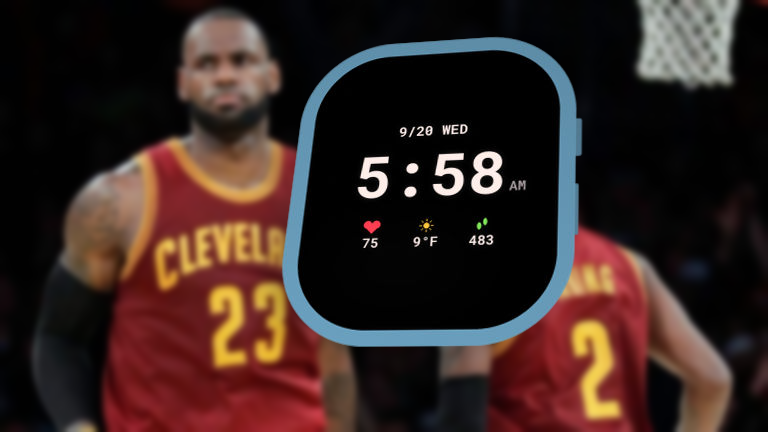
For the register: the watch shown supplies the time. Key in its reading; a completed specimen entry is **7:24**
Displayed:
**5:58**
